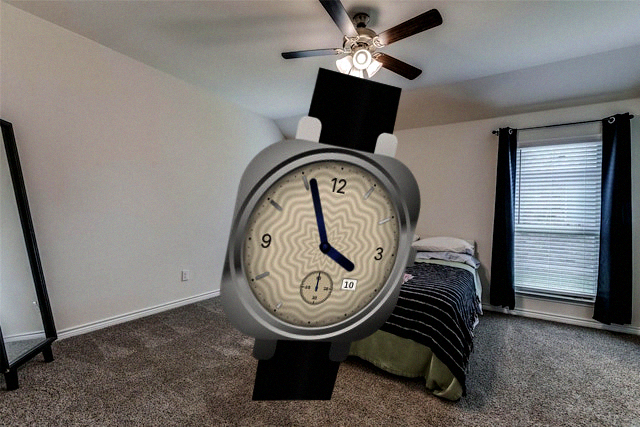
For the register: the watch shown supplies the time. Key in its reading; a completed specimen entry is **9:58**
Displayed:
**3:56**
